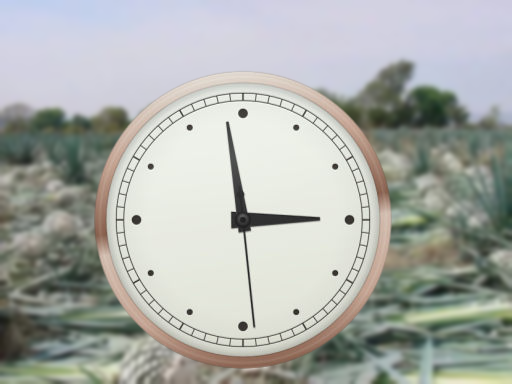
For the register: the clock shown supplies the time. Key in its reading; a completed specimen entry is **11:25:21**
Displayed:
**2:58:29**
